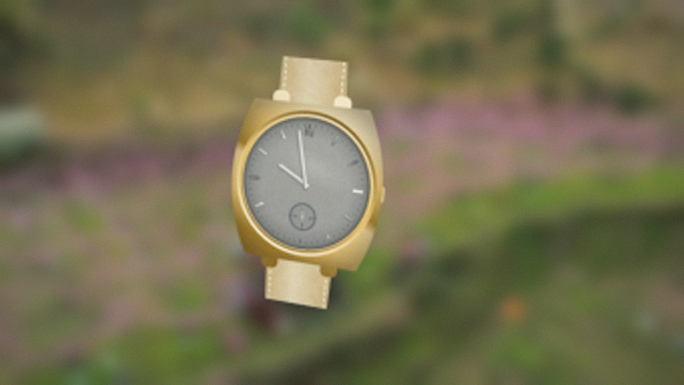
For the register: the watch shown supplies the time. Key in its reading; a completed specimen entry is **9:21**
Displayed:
**9:58**
